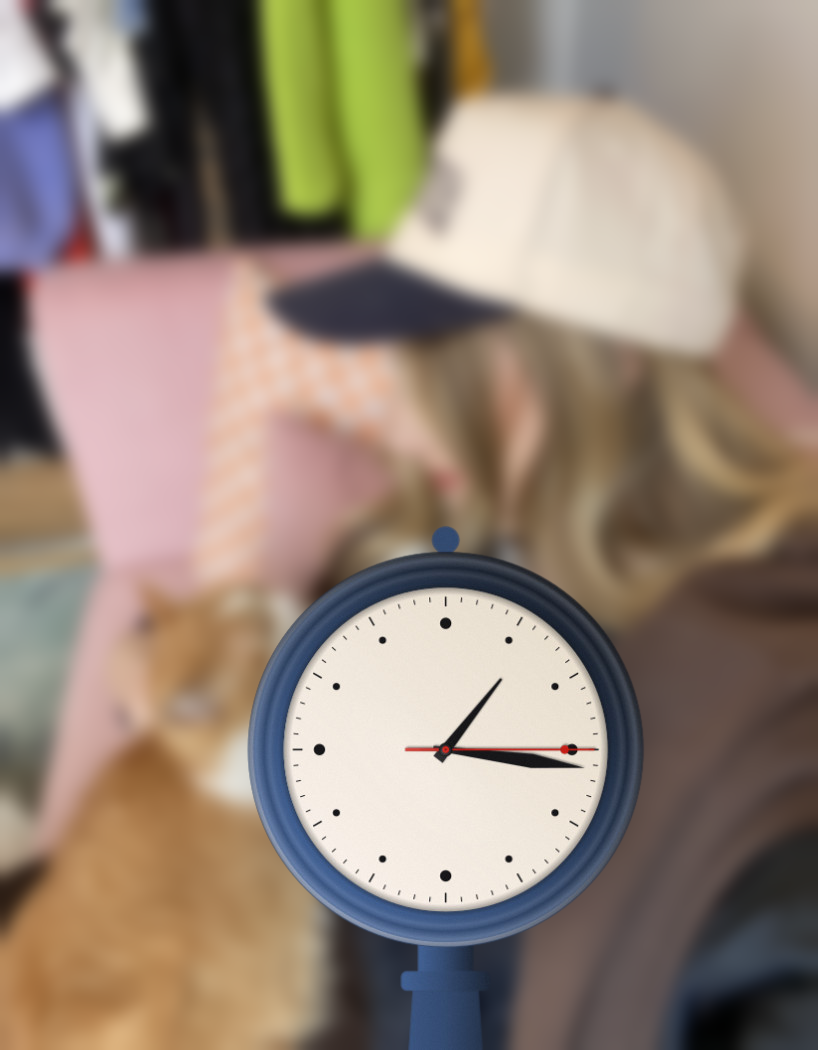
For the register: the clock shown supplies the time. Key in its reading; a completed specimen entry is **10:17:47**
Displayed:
**1:16:15**
